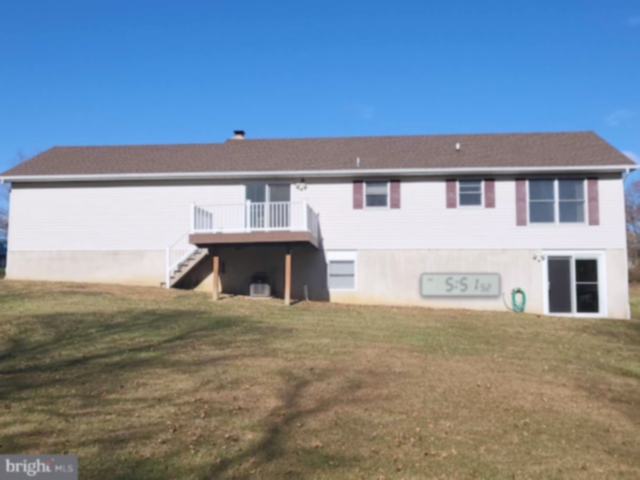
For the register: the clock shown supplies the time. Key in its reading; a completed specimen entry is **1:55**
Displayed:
**5:51**
